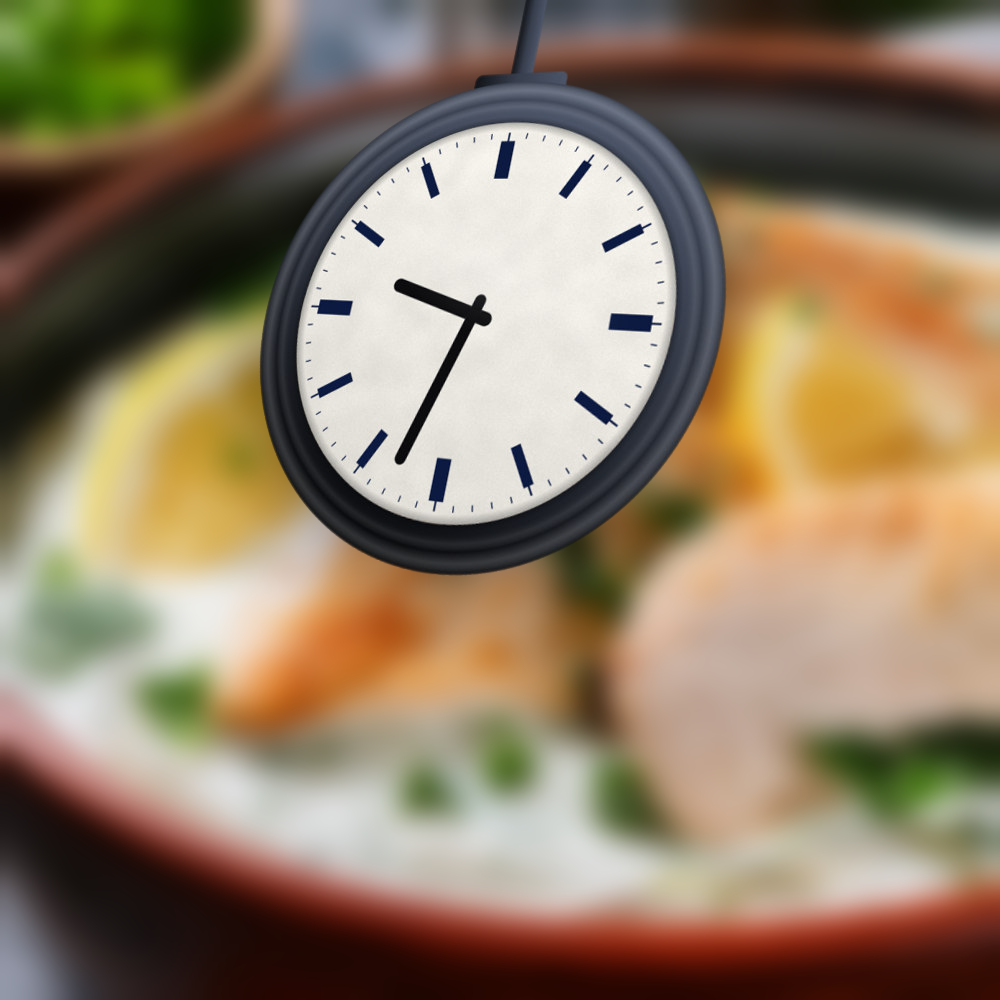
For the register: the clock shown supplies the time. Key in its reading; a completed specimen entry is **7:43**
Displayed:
**9:33**
